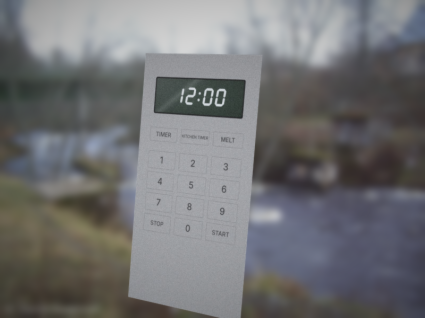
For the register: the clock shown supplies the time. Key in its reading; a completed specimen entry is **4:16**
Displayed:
**12:00**
